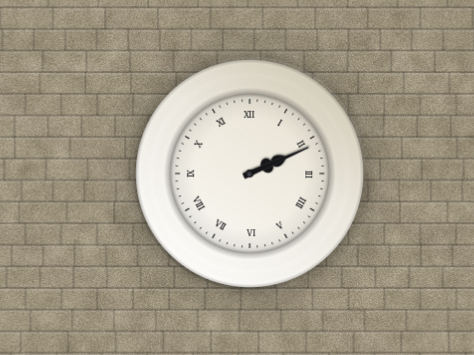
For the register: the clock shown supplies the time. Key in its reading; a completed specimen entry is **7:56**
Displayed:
**2:11**
